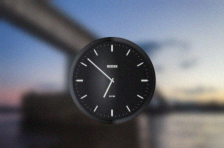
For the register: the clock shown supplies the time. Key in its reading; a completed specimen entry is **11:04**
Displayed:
**6:52**
